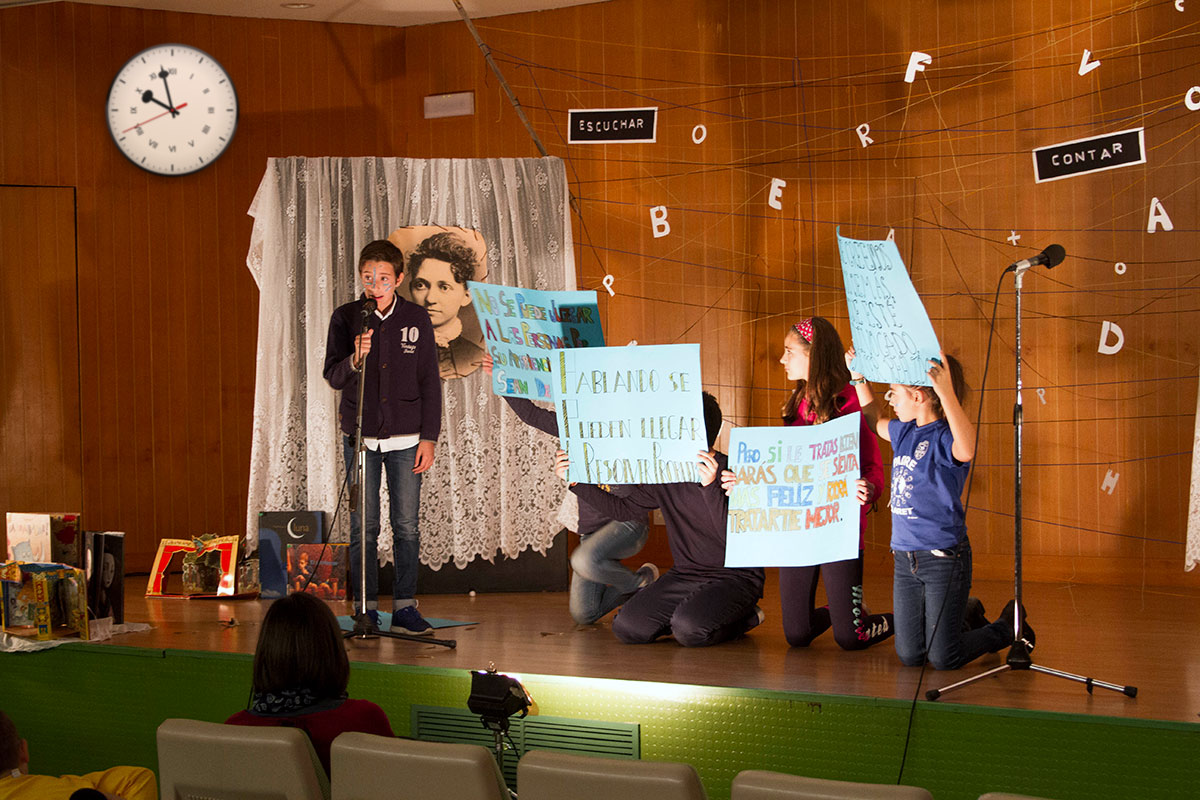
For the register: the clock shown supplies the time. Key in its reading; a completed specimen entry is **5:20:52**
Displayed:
**9:57:41**
